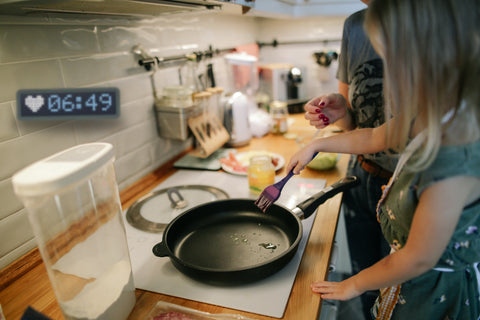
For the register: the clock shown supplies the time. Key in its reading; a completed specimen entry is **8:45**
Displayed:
**6:49**
